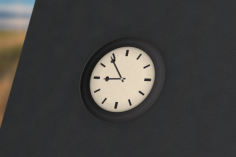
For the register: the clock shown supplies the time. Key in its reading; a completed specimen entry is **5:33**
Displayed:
**8:54**
